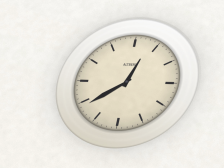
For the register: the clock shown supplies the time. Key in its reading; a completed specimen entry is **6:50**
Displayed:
**12:39**
